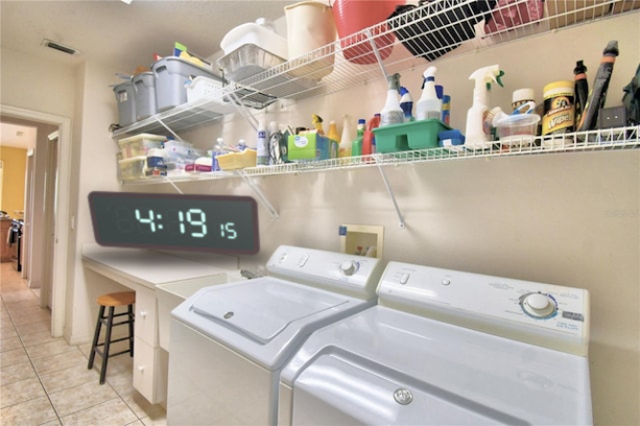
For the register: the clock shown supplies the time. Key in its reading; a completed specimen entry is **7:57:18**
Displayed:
**4:19:15**
